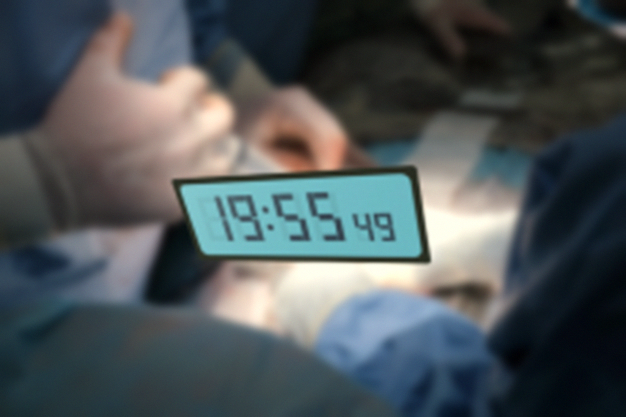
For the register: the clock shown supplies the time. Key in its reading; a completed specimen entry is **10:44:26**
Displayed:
**19:55:49**
